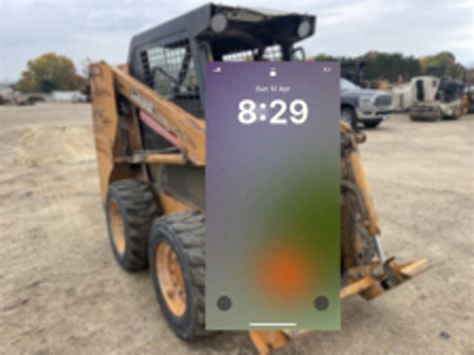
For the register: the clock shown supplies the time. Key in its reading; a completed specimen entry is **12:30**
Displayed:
**8:29**
